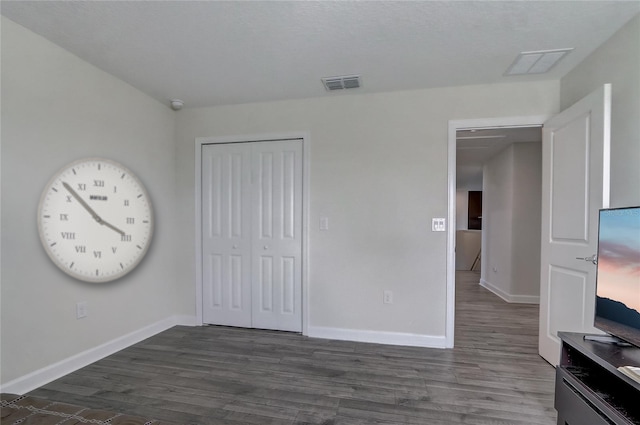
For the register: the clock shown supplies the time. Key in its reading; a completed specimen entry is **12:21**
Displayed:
**3:52**
